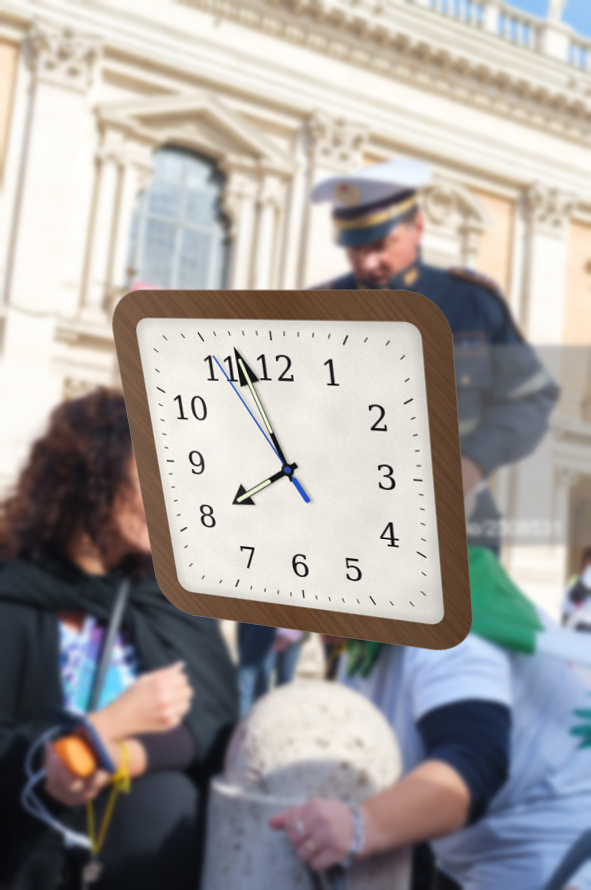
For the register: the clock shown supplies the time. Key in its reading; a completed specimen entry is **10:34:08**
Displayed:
**7:56:55**
